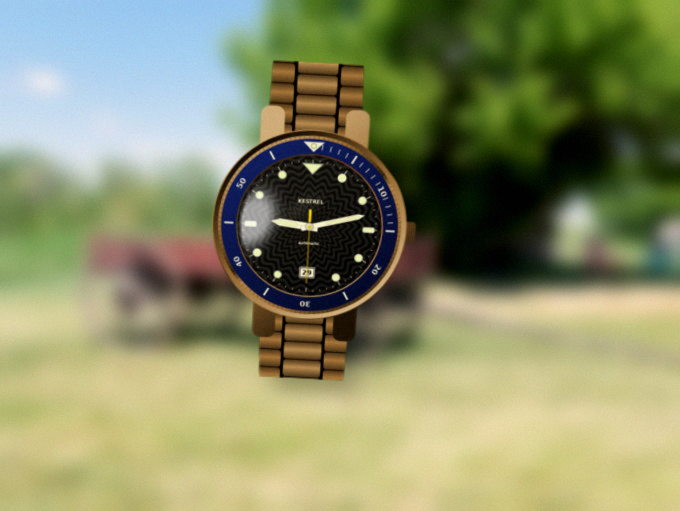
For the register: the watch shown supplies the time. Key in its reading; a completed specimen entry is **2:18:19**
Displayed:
**9:12:30**
